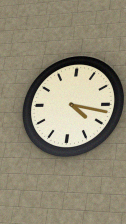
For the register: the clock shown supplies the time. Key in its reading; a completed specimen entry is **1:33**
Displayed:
**4:17**
